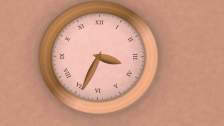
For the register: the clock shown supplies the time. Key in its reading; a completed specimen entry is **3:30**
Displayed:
**3:34**
